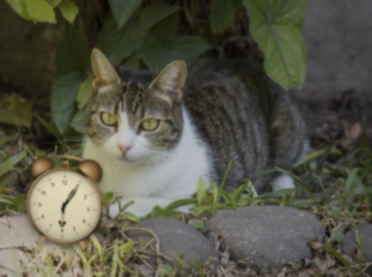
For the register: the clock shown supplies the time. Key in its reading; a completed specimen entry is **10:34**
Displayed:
**6:05**
